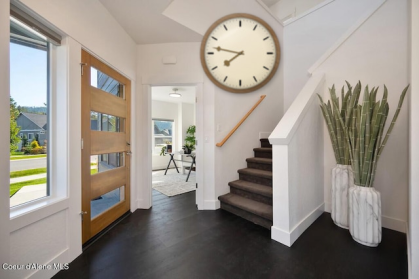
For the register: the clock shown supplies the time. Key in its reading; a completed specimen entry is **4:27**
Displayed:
**7:47**
